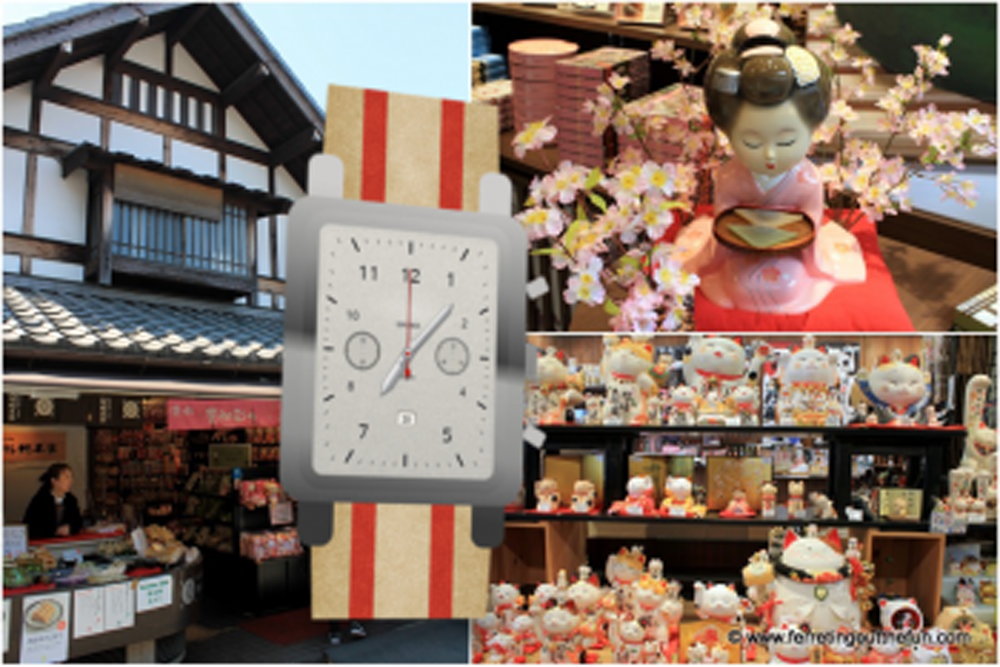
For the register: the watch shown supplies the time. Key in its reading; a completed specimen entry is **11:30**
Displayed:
**7:07**
